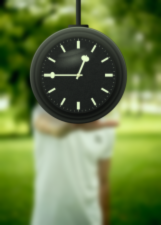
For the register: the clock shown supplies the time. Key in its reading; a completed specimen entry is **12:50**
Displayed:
**12:45**
